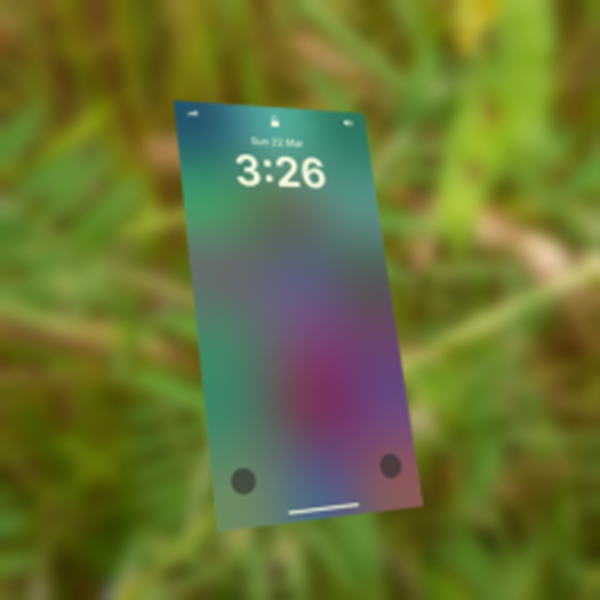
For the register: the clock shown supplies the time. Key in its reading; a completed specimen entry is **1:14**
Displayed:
**3:26**
